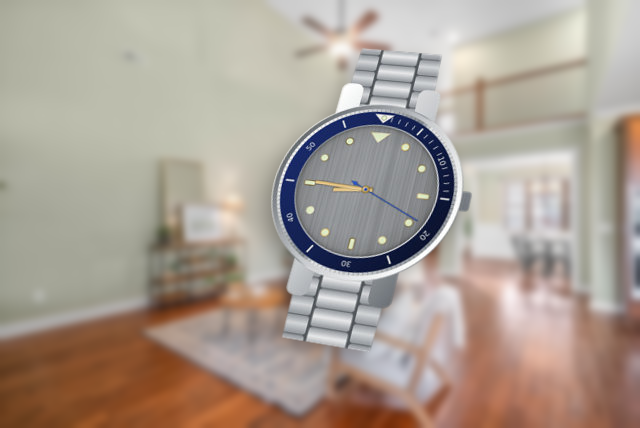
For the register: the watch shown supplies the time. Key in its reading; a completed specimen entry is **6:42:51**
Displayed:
**8:45:19**
